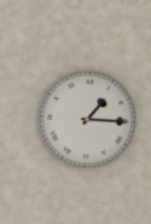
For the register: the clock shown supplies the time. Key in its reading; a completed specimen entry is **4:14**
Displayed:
**1:15**
